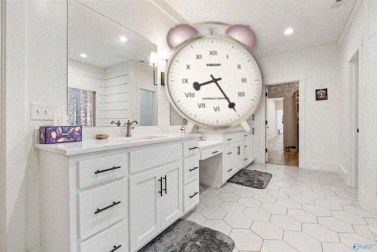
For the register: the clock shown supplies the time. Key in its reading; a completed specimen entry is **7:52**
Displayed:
**8:25**
